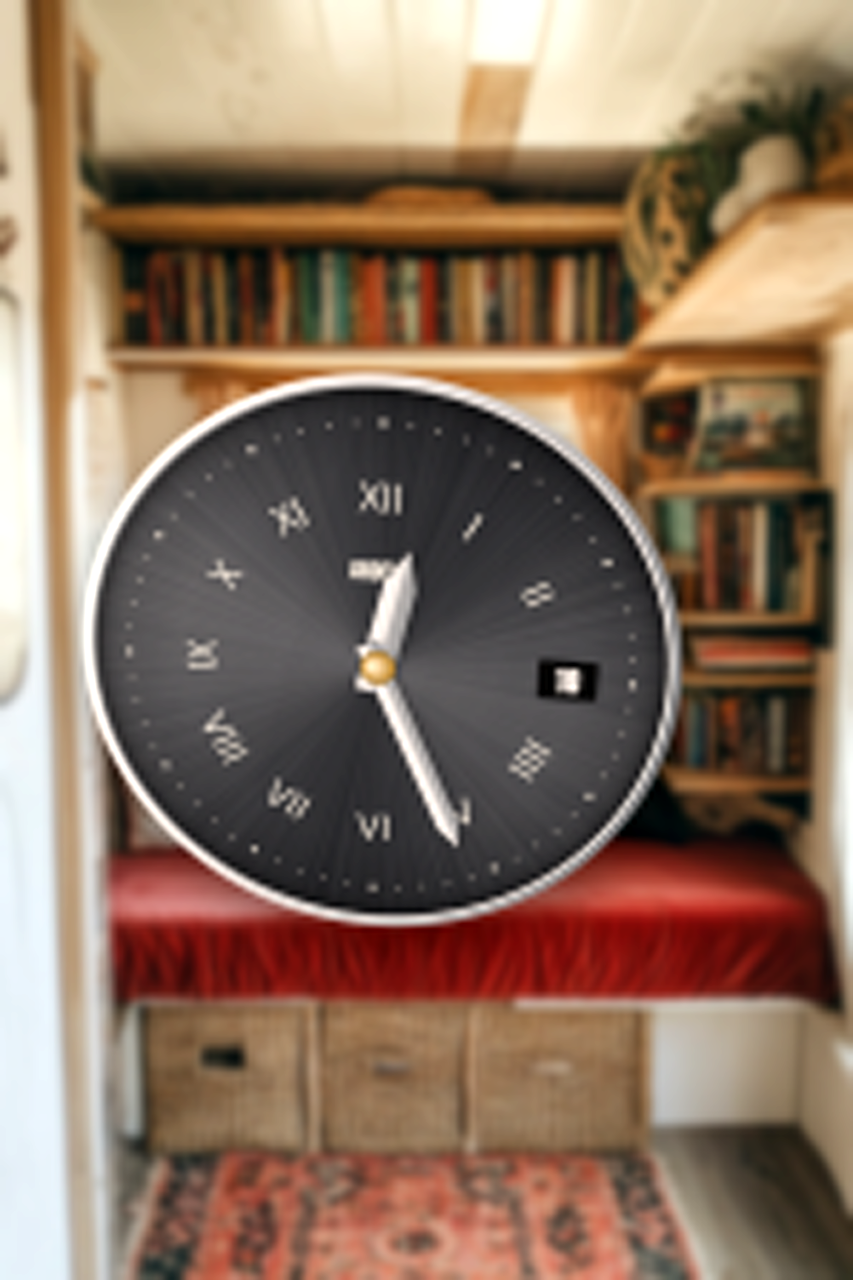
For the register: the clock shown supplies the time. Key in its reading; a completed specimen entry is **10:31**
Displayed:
**12:26**
